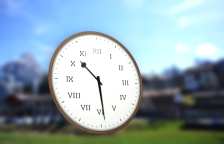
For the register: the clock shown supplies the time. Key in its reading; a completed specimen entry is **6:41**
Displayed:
**10:29**
